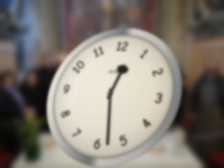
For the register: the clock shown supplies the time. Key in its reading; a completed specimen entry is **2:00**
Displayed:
**12:28**
